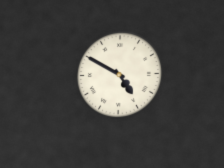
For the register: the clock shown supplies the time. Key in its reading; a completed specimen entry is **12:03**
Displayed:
**4:50**
